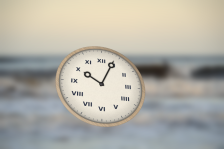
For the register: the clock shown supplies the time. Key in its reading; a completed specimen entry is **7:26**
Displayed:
**10:04**
